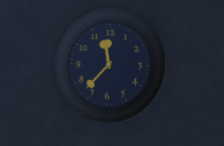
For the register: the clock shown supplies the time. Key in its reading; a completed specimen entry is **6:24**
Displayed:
**11:37**
